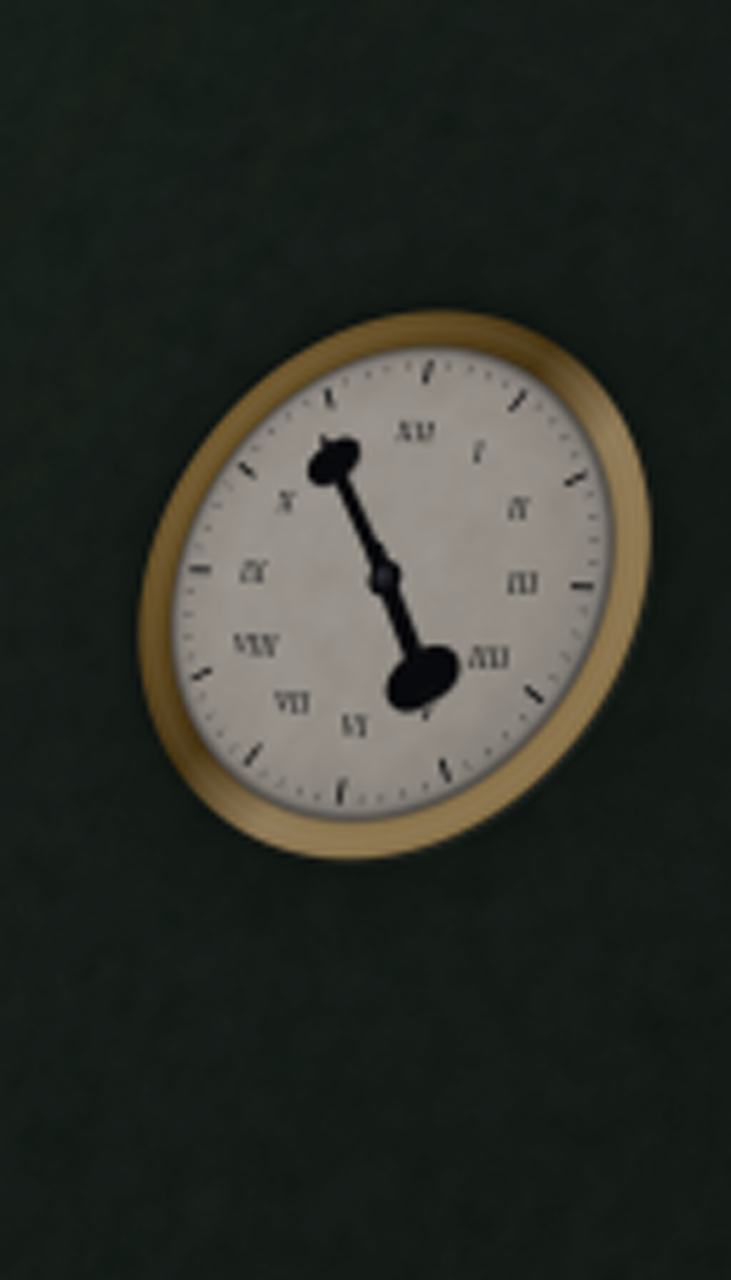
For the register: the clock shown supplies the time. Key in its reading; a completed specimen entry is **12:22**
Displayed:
**4:54**
